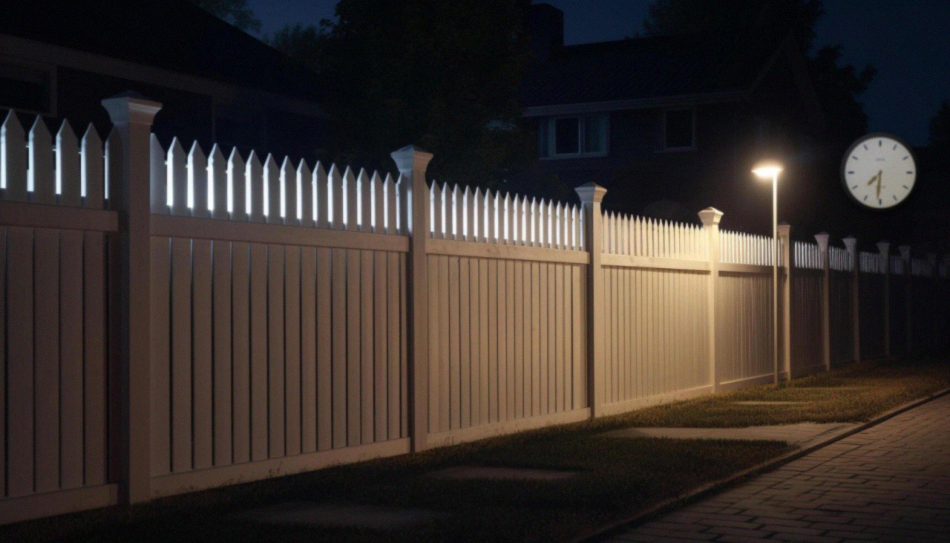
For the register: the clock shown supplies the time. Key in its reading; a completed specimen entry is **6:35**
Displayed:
**7:31**
